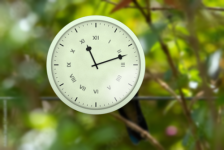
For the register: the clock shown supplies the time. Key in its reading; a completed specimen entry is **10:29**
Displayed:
**11:12**
